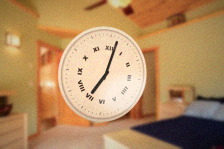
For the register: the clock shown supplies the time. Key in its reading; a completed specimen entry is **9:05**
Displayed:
**7:02**
